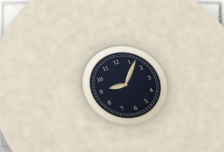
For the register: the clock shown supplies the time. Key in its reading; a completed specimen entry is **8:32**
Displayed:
**9:07**
